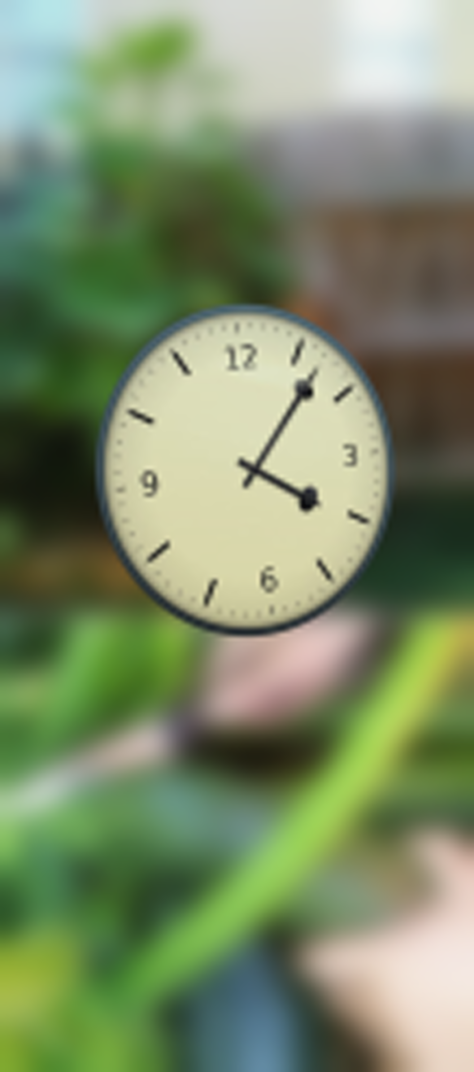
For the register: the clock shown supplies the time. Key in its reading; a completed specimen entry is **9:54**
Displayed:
**4:07**
